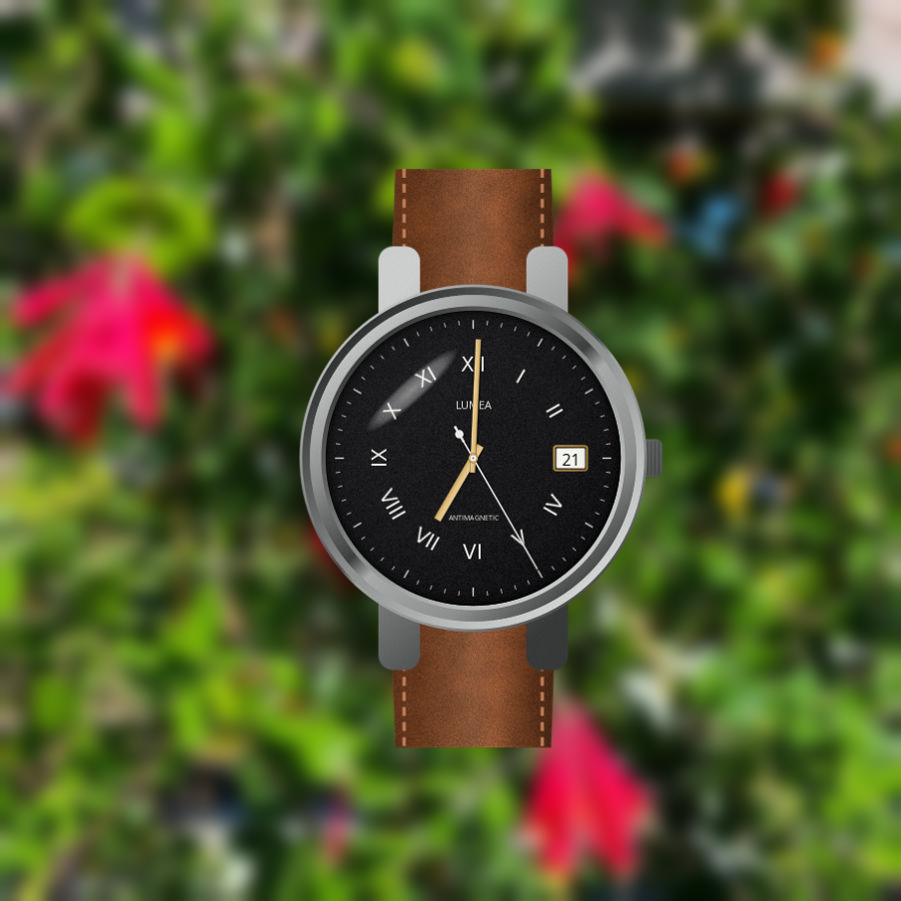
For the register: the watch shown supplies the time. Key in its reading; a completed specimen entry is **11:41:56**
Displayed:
**7:00:25**
